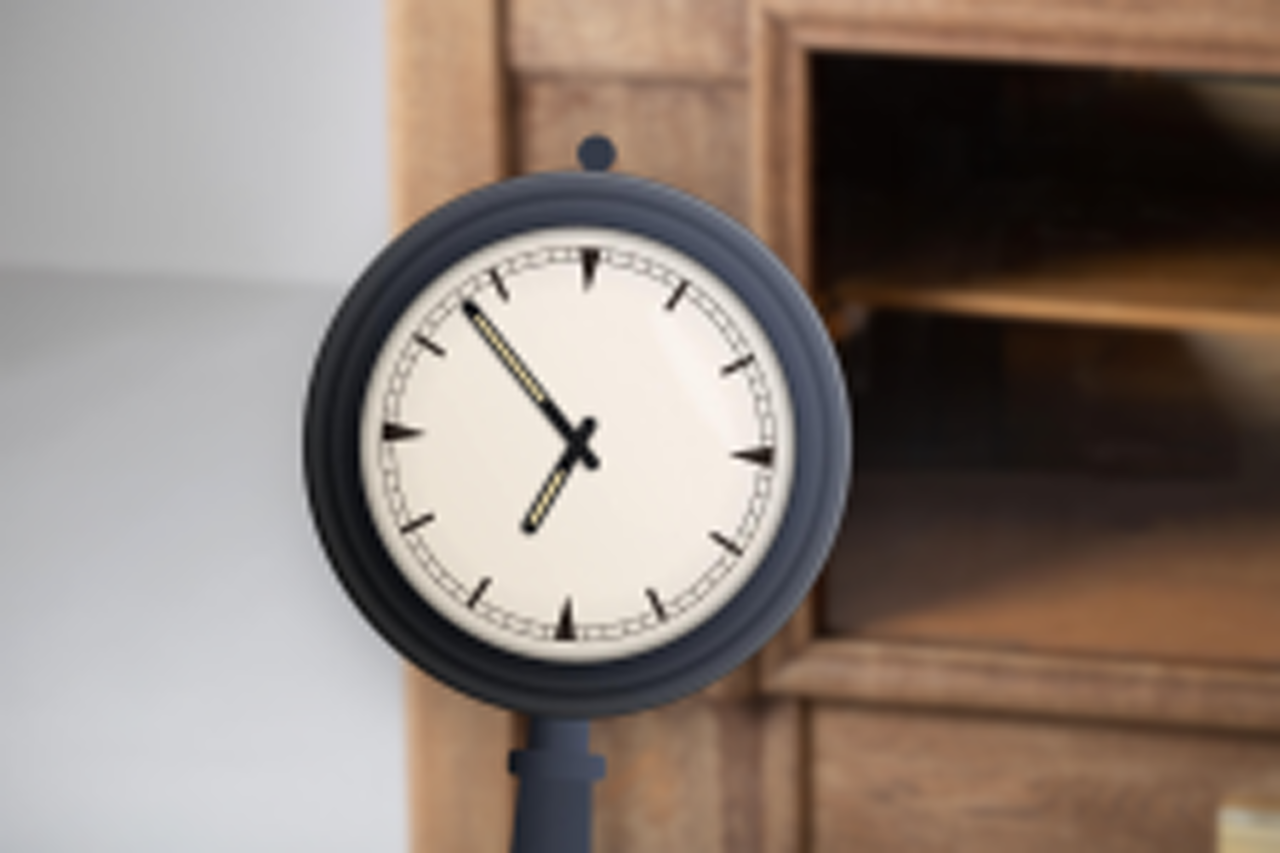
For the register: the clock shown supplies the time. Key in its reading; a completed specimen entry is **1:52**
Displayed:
**6:53**
